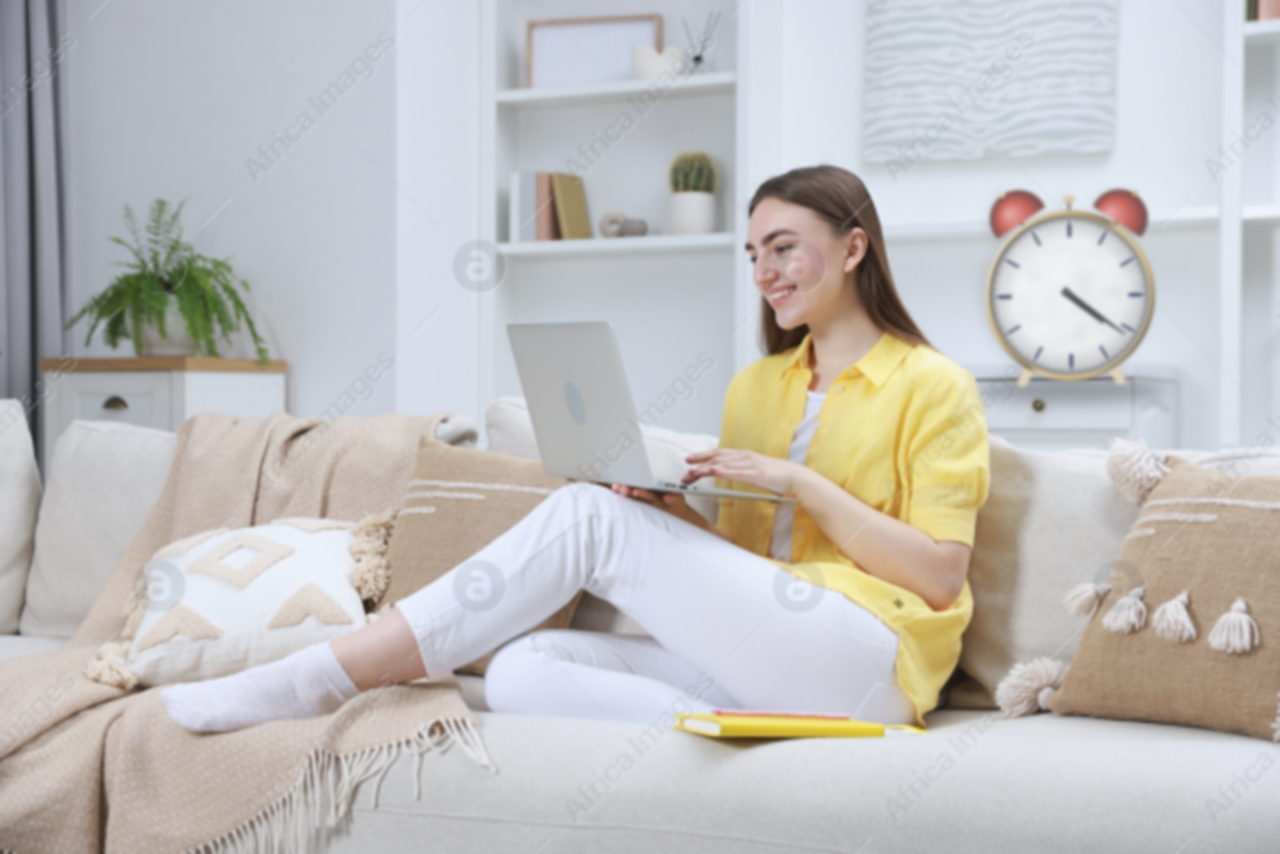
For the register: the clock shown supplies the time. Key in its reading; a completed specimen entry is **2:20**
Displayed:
**4:21**
